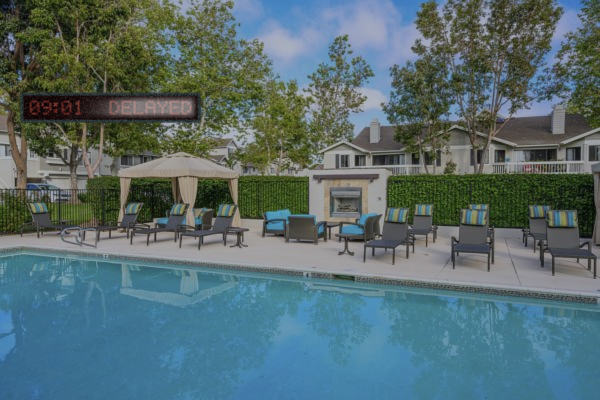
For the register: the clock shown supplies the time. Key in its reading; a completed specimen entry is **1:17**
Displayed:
**9:01**
